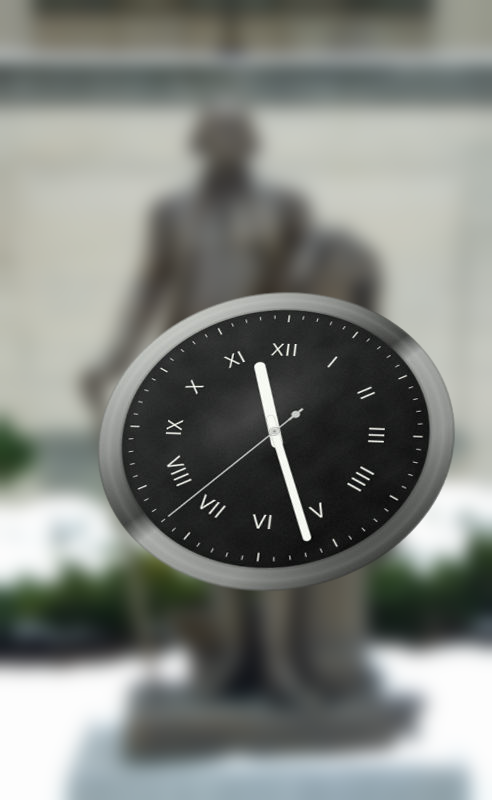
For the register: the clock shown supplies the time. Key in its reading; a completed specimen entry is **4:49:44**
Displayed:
**11:26:37**
